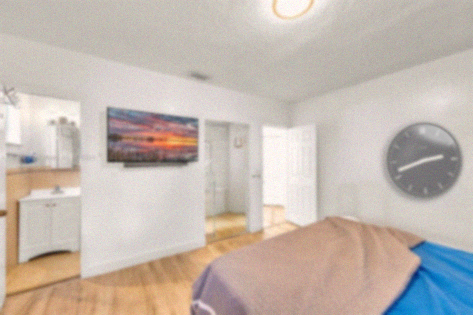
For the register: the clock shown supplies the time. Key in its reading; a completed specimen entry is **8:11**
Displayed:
**2:42**
